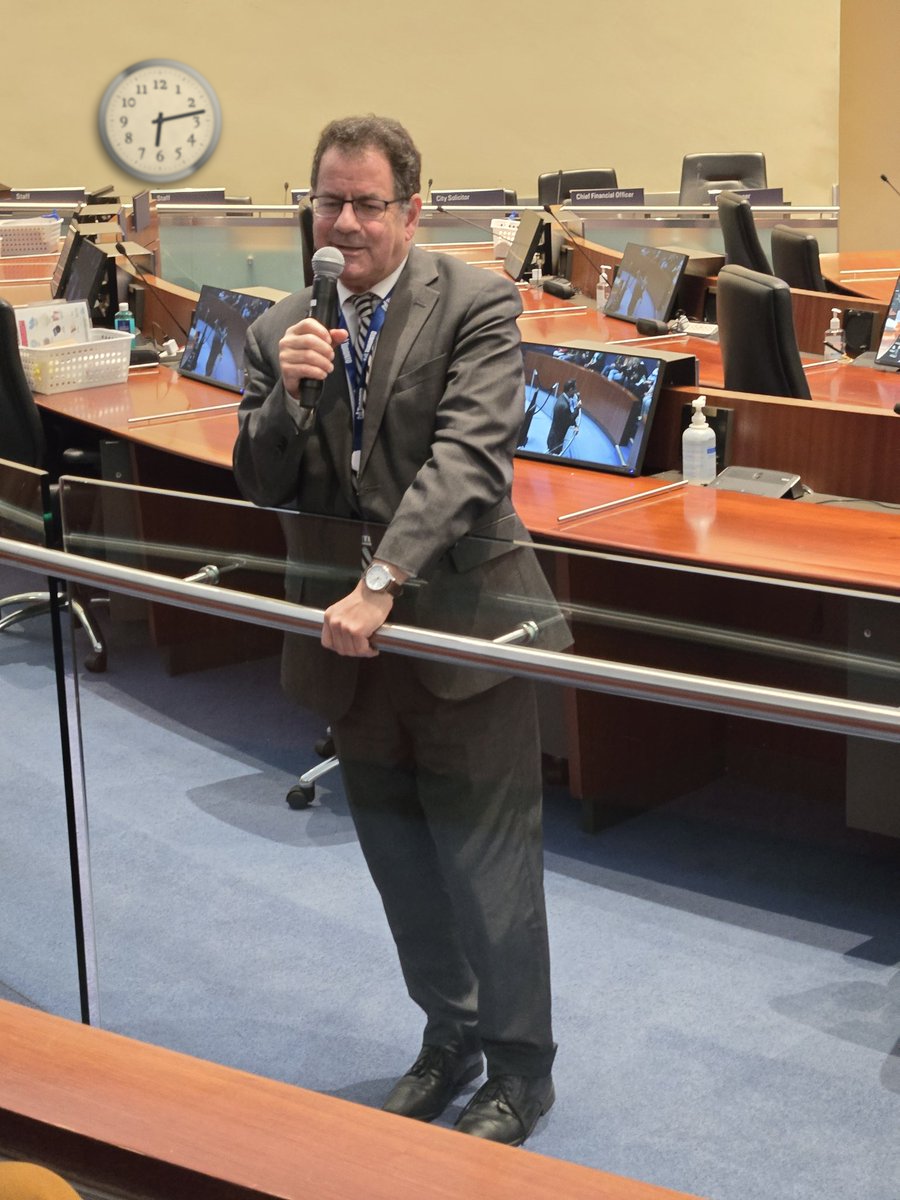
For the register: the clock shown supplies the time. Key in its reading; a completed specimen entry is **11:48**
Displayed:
**6:13**
